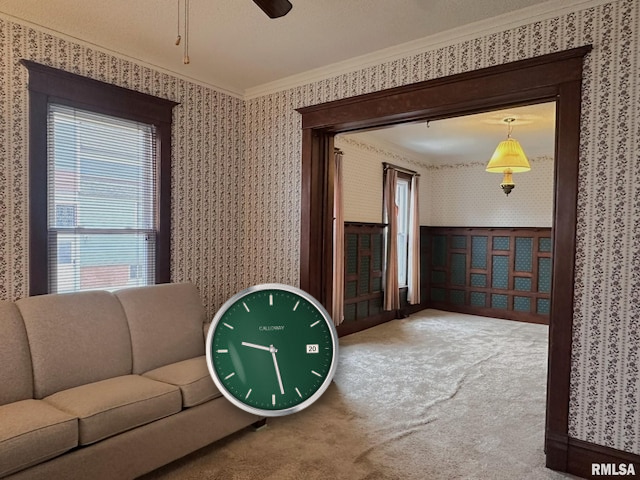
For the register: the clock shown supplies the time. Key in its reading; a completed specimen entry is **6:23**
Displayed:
**9:28**
